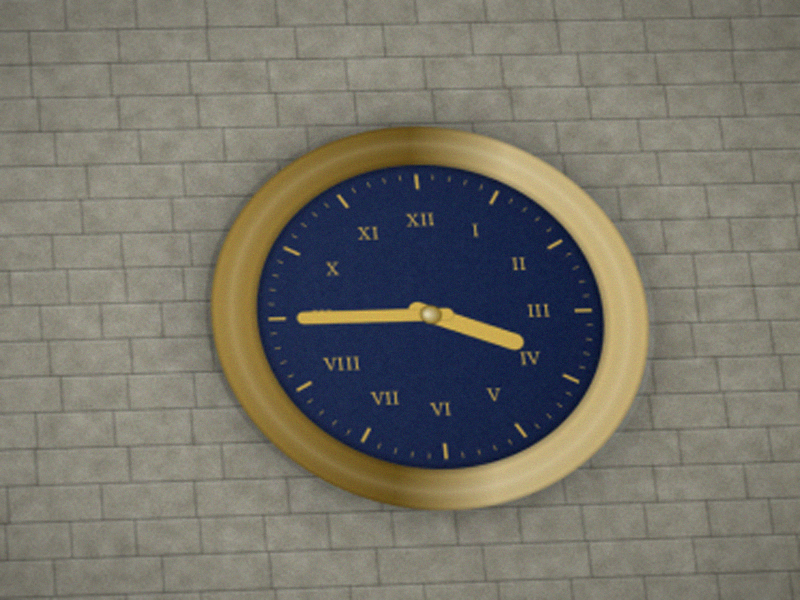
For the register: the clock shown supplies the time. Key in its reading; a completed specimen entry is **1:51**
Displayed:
**3:45**
